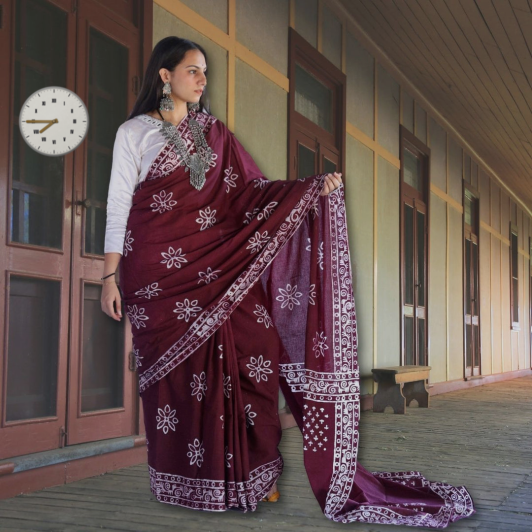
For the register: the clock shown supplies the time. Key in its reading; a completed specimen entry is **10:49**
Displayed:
**7:45**
